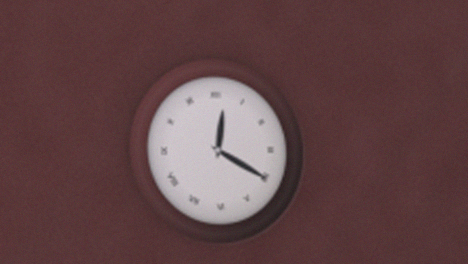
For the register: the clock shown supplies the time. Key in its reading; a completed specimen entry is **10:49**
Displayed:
**12:20**
